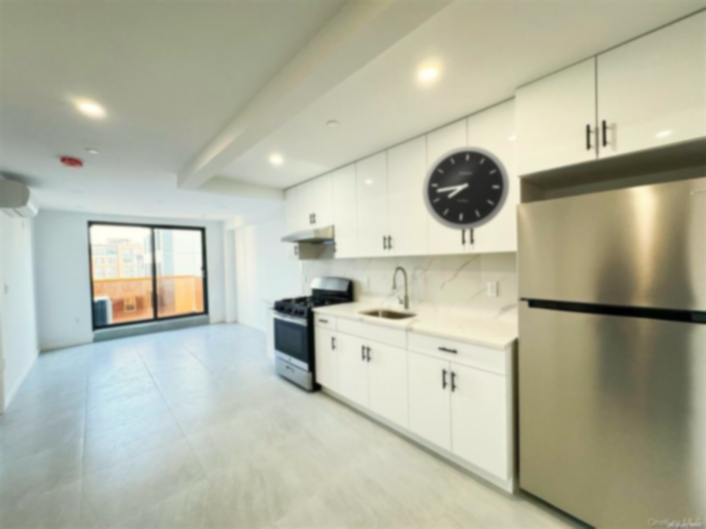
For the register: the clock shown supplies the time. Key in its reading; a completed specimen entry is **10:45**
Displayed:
**7:43**
